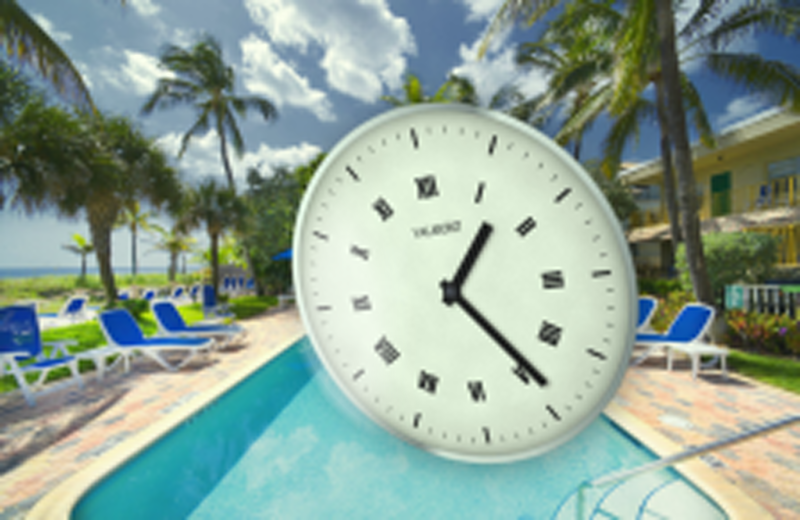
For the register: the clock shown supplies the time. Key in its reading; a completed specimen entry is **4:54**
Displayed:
**1:24**
